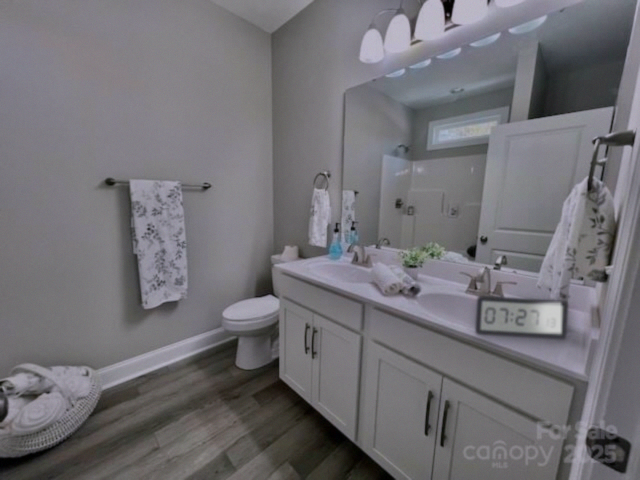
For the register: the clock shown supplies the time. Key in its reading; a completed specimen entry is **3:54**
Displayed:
**7:27**
